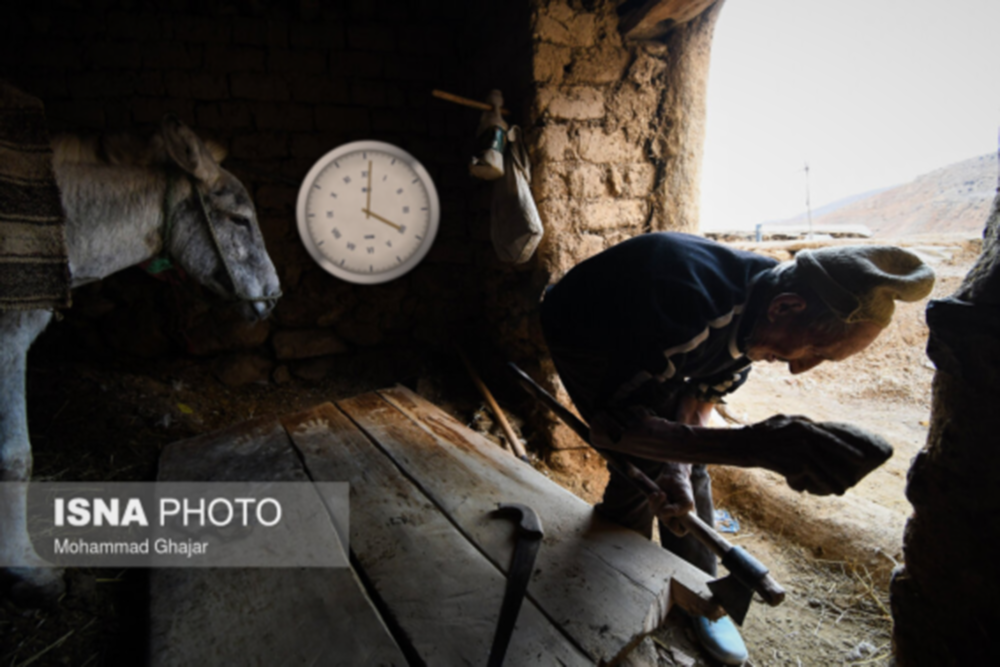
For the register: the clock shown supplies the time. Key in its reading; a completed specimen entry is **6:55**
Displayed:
**4:01**
